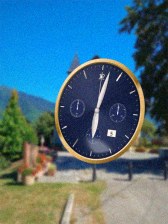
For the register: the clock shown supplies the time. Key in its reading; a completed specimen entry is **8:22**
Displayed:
**6:02**
